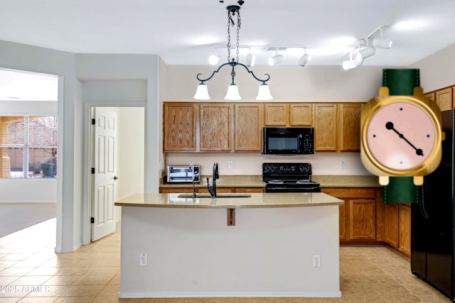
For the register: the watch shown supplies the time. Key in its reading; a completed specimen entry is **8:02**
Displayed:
**10:22**
